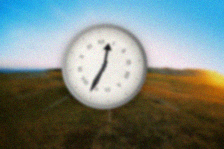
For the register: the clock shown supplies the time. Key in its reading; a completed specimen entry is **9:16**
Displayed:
**12:36**
